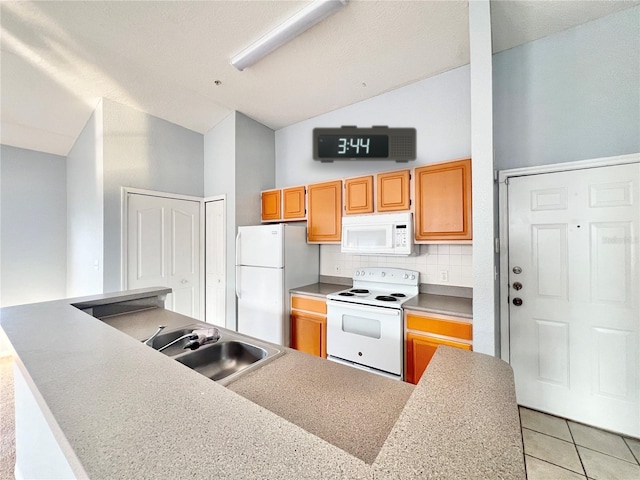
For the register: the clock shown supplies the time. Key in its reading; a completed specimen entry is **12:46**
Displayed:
**3:44**
